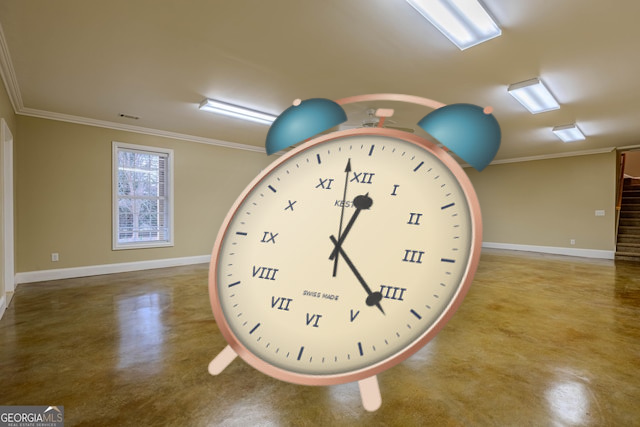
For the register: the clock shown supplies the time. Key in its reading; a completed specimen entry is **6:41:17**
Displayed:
**12:21:58**
